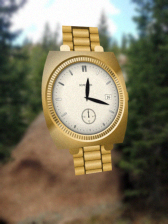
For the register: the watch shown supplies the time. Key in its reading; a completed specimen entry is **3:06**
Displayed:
**12:18**
